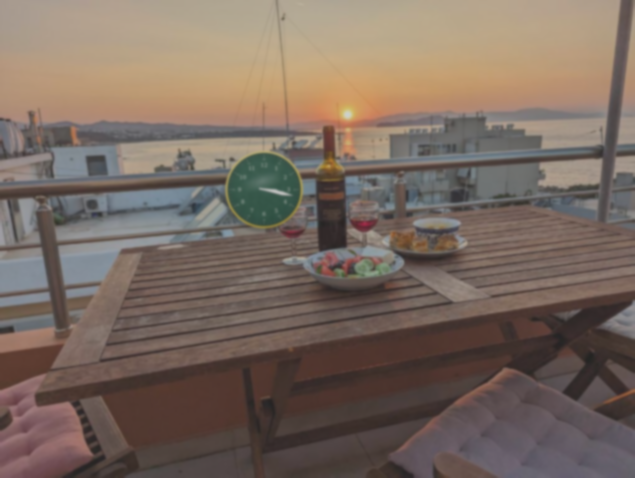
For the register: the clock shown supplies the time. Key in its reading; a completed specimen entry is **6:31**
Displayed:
**3:17**
